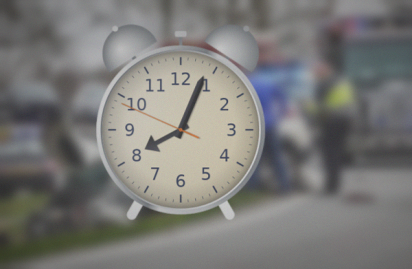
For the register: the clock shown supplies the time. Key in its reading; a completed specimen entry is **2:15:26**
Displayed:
**8:03:49**
